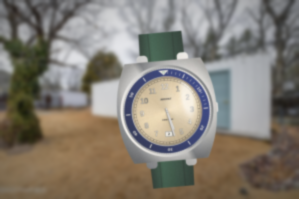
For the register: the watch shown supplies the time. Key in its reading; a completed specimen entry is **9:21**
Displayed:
**5:28**
